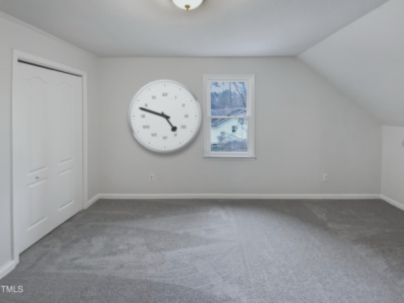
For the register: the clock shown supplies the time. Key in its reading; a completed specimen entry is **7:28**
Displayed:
**4:48**
